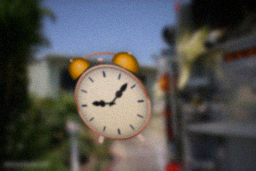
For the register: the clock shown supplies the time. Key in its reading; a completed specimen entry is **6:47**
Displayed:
**9:08**
